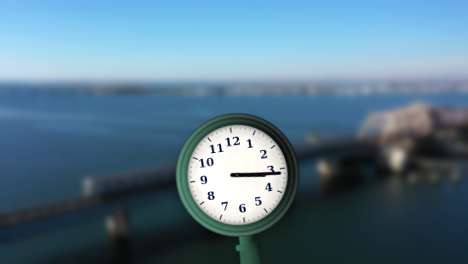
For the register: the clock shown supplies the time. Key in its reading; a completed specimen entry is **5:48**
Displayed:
**3:16**
